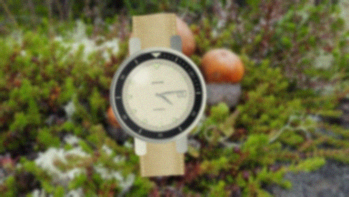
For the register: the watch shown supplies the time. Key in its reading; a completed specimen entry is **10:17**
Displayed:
**4:14**
